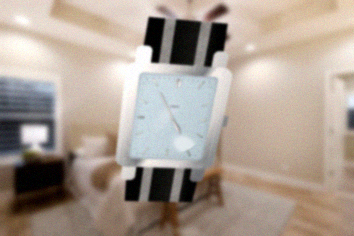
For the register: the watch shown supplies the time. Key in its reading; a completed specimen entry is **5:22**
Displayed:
**4:55**
